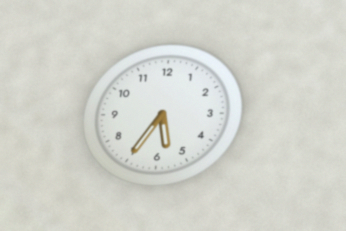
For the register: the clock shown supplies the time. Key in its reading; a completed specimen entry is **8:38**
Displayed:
**5:35**
